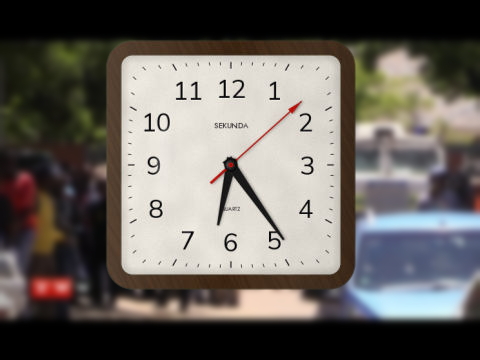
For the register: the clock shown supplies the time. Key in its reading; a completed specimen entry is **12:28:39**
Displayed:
**6:24:08**
